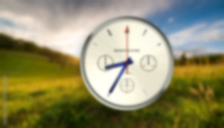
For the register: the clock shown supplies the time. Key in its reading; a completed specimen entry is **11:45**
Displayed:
**8:35**
